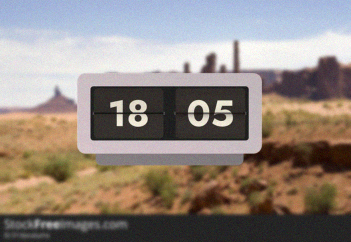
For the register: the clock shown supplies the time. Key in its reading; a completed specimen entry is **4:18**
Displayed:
**18:05**
